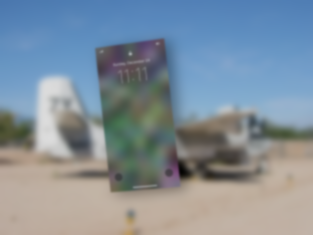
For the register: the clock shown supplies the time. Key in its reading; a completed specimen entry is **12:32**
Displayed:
**11:11**
